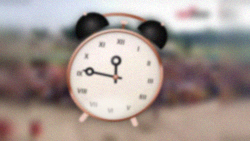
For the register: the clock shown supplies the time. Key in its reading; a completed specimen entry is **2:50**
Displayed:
**11:46**
